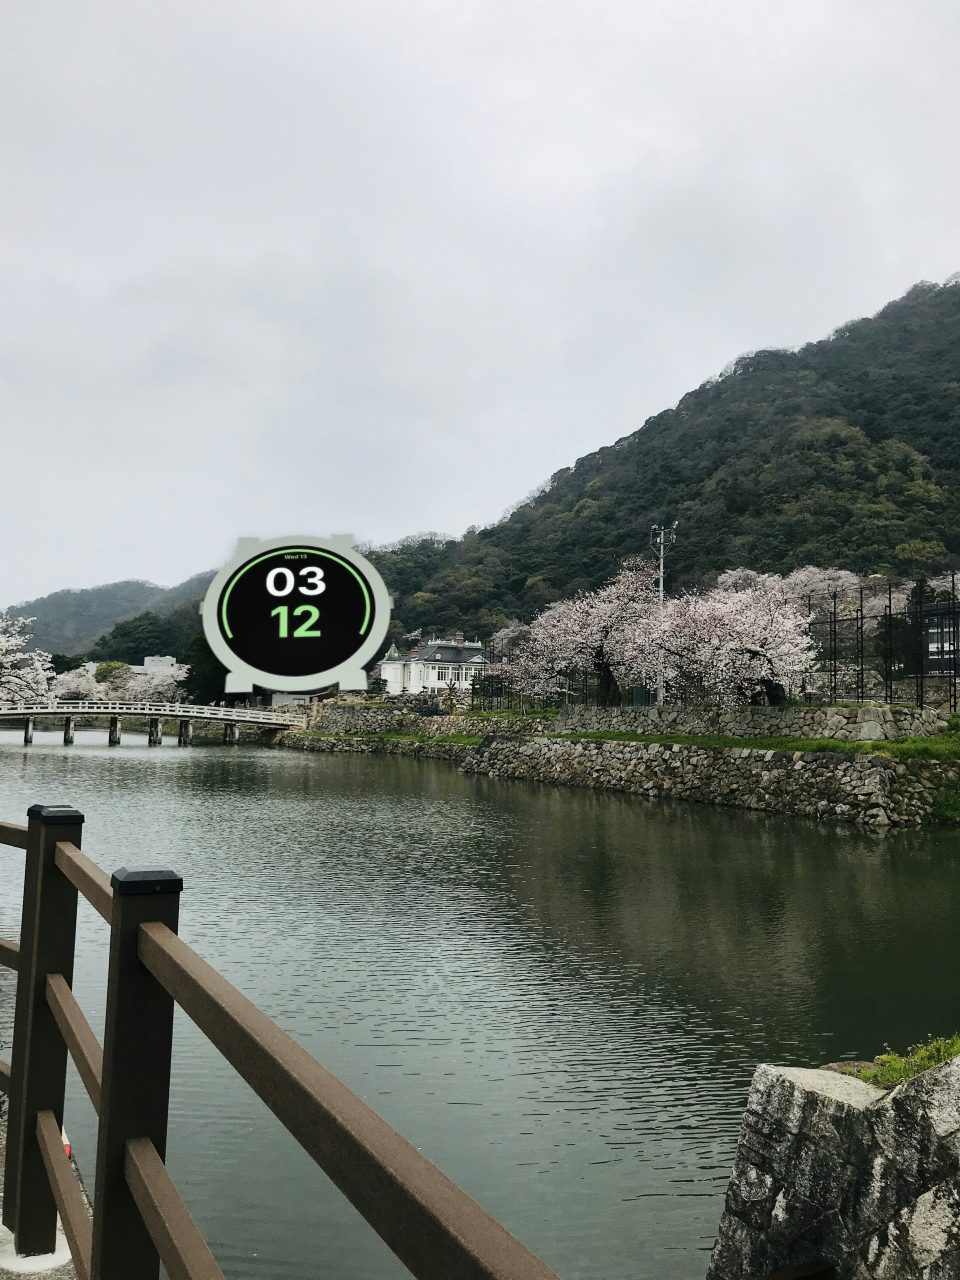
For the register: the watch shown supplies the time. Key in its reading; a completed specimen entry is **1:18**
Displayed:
**3:12**
